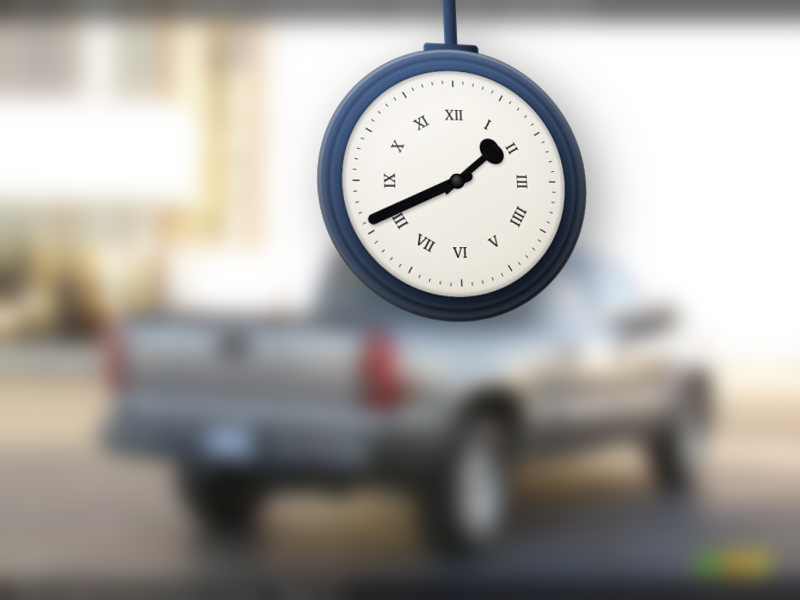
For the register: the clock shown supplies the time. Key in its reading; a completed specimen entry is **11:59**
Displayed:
**1:41**
